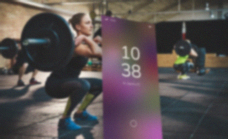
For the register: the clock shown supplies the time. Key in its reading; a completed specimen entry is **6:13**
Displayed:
**10:38**
